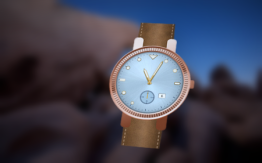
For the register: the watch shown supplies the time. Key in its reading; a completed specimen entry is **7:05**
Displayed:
**11:04**
